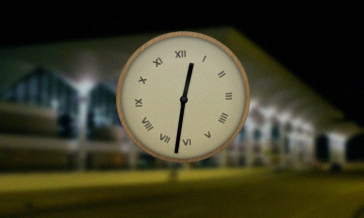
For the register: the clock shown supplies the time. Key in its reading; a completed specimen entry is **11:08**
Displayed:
**12:32**
